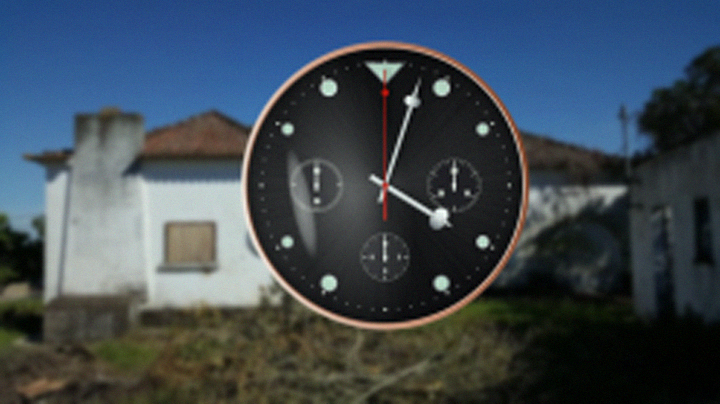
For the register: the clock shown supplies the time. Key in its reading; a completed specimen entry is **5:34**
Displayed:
**4:03**
